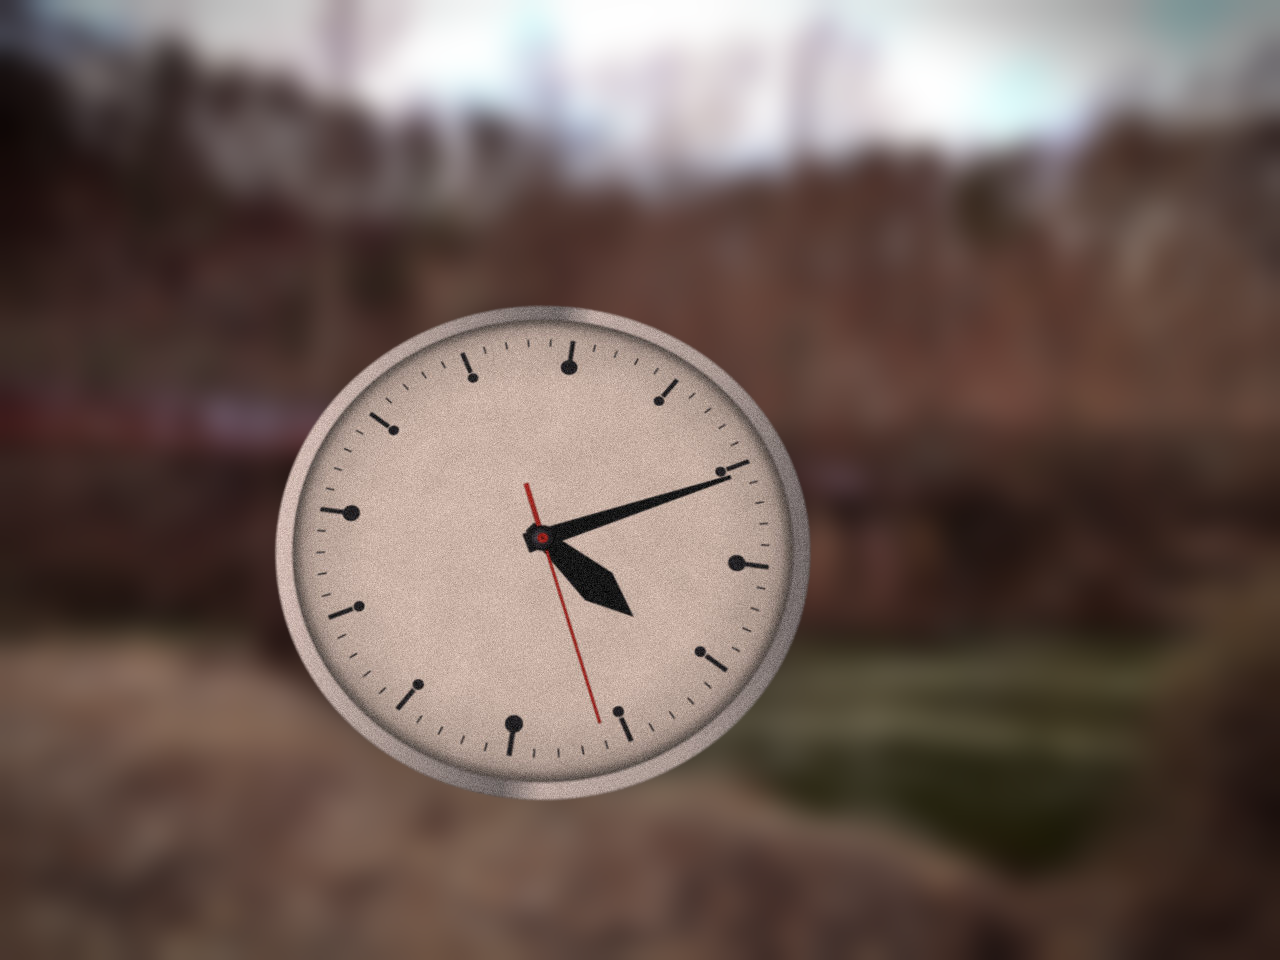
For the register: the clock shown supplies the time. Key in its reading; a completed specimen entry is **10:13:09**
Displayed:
**4:10:26**
